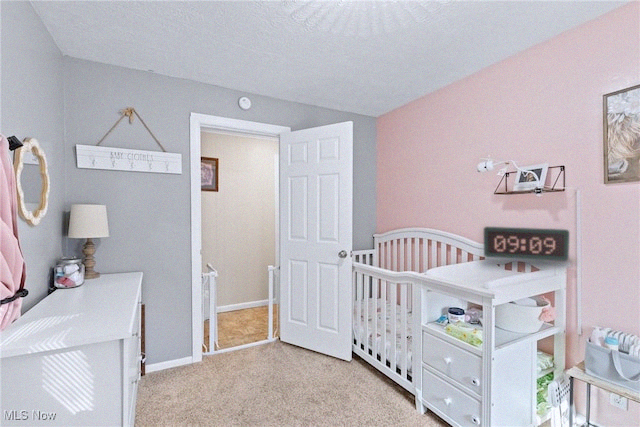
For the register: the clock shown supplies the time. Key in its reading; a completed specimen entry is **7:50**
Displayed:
**9:09**
